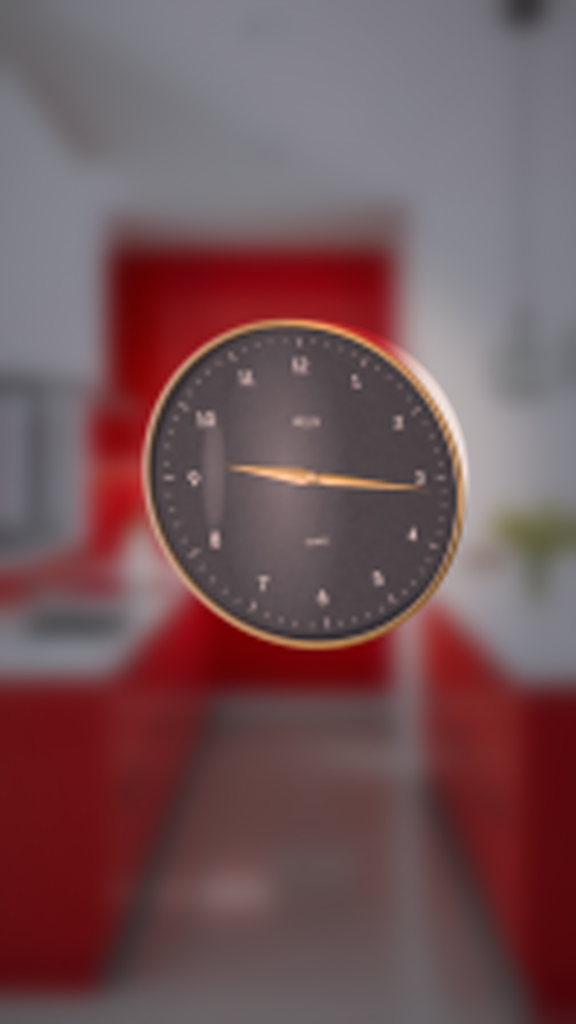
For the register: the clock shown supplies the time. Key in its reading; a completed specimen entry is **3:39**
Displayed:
**9:16**
